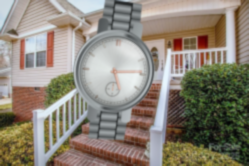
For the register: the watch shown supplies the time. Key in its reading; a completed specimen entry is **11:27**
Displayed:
**5:14**
